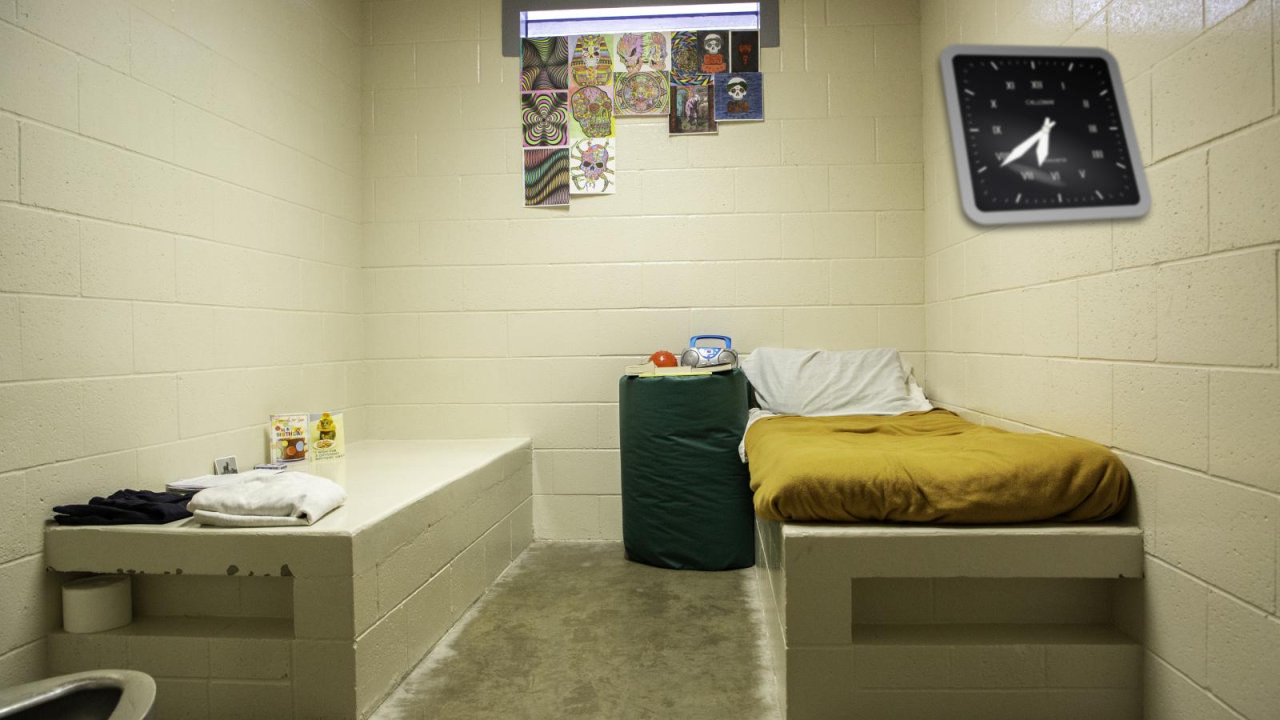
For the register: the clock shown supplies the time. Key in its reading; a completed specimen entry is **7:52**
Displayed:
**6:39**
